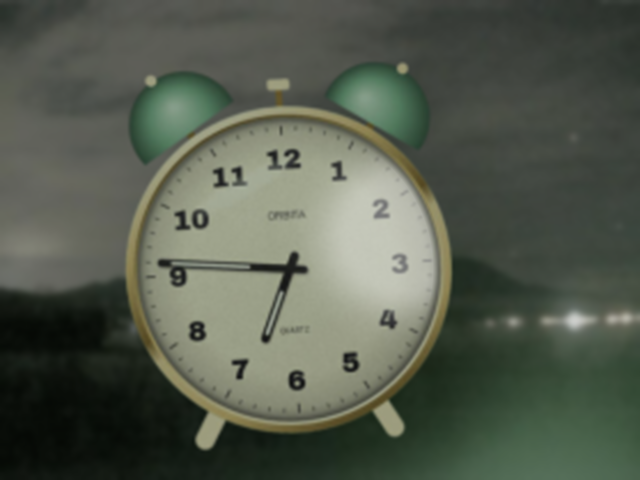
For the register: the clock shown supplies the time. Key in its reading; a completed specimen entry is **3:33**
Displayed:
**6:46**
